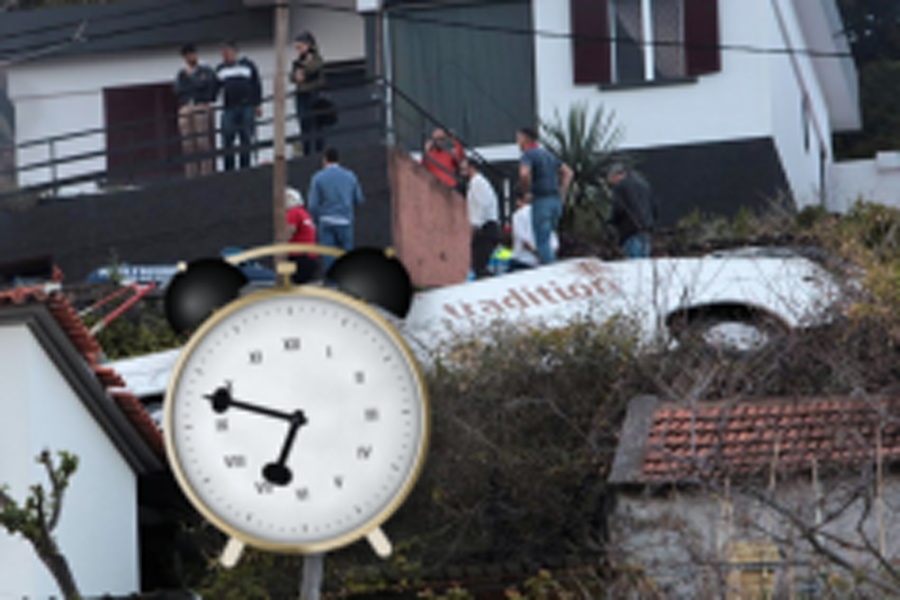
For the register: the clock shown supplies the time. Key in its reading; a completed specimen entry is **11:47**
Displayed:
**6:48**
